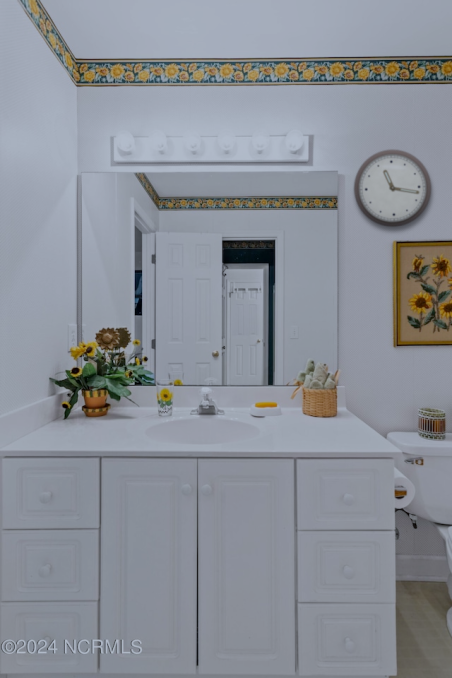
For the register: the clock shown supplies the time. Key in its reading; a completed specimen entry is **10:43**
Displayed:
**11:17**
